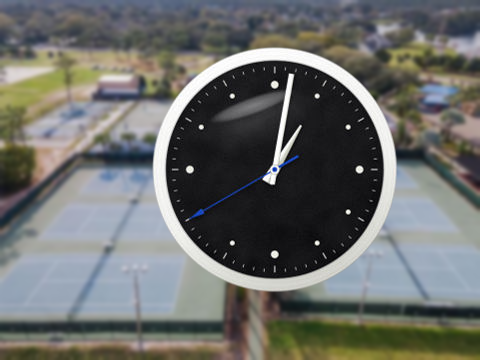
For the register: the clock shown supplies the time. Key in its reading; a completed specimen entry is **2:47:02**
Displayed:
**1:01:40**
